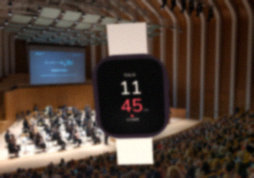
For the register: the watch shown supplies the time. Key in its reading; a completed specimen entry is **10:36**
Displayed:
**11:45**
